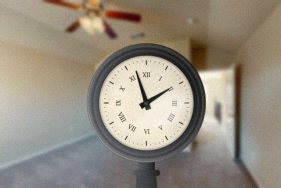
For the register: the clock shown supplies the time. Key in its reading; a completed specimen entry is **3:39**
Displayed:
**1:57**
